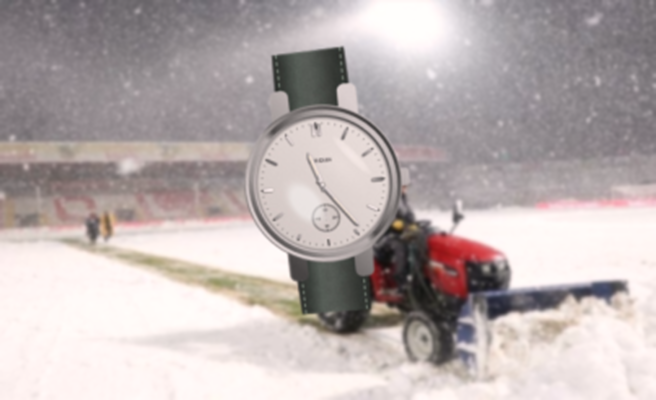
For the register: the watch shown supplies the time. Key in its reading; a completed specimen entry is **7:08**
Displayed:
**11:24**
